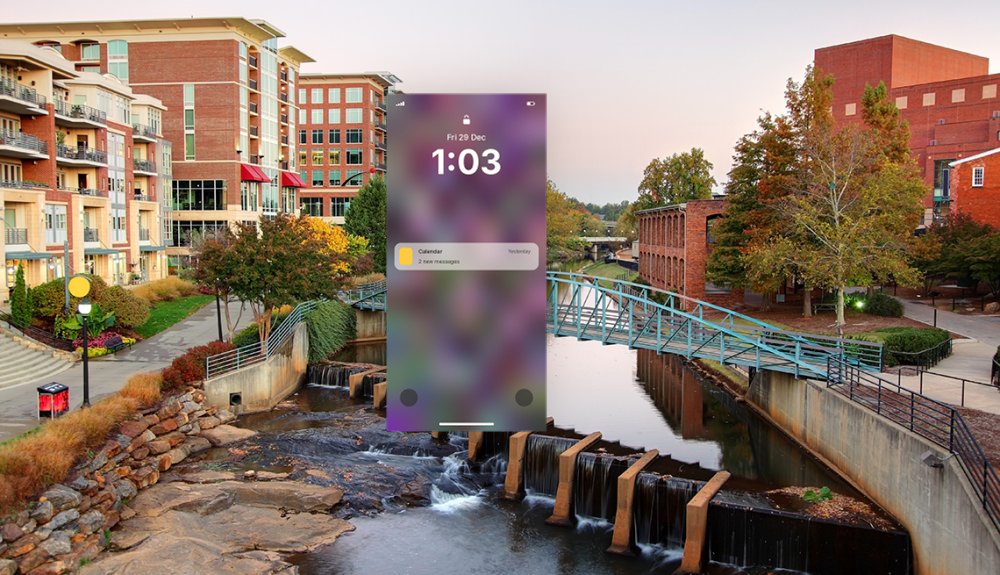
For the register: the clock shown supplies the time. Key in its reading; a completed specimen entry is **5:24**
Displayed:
**1:03**
